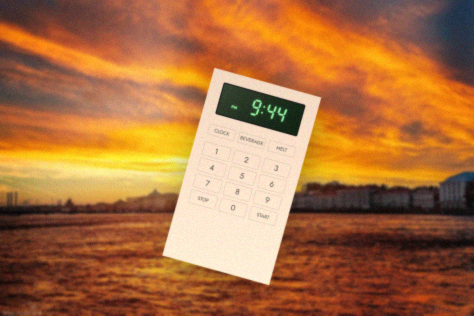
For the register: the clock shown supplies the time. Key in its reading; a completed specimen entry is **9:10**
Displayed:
**9:44**
